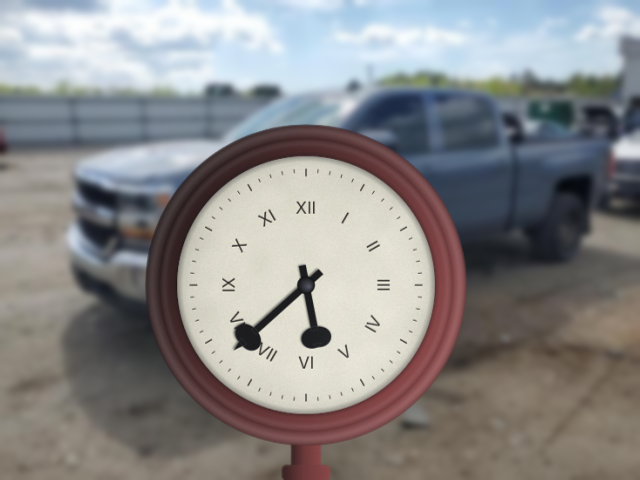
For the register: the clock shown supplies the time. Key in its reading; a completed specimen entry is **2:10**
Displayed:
**5:38**
